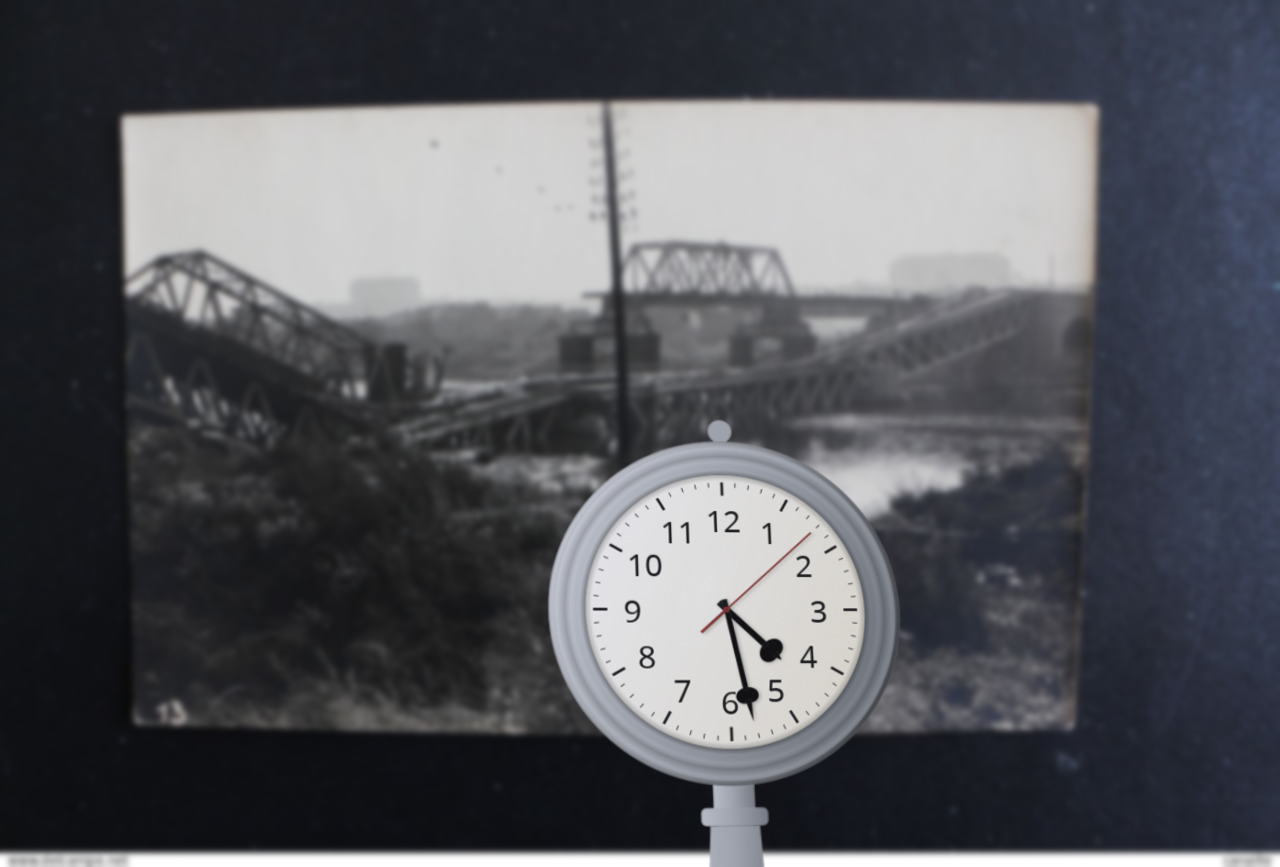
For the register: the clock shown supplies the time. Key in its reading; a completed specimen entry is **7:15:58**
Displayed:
**4:28:08**
